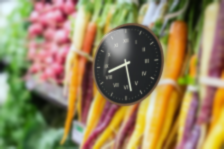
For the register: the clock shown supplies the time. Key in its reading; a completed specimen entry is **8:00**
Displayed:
**8:28**
